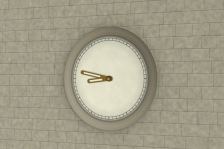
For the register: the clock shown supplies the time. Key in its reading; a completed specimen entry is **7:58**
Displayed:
**8:47**
